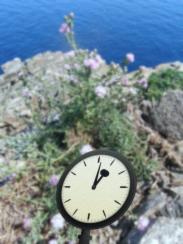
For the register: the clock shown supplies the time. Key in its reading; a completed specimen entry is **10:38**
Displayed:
**1:01**
